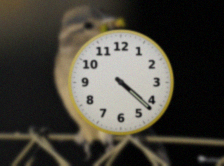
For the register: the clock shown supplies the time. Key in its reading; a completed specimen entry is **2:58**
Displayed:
**4:22**
